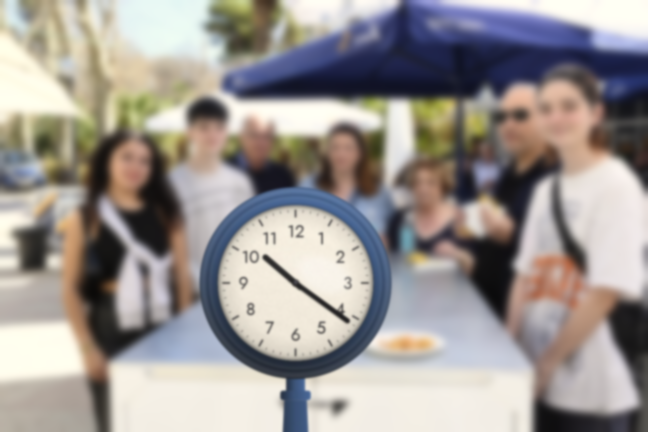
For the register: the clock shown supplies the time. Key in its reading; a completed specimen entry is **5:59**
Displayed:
**10:21**
